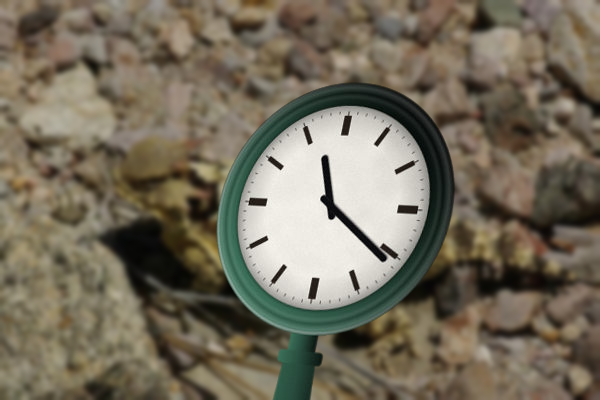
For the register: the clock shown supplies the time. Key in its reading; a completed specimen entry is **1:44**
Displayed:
**11:21**
